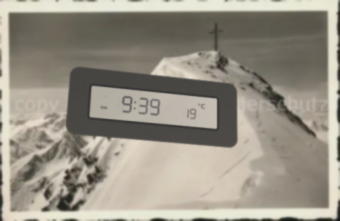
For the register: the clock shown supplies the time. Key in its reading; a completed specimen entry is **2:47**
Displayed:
**9:39**
